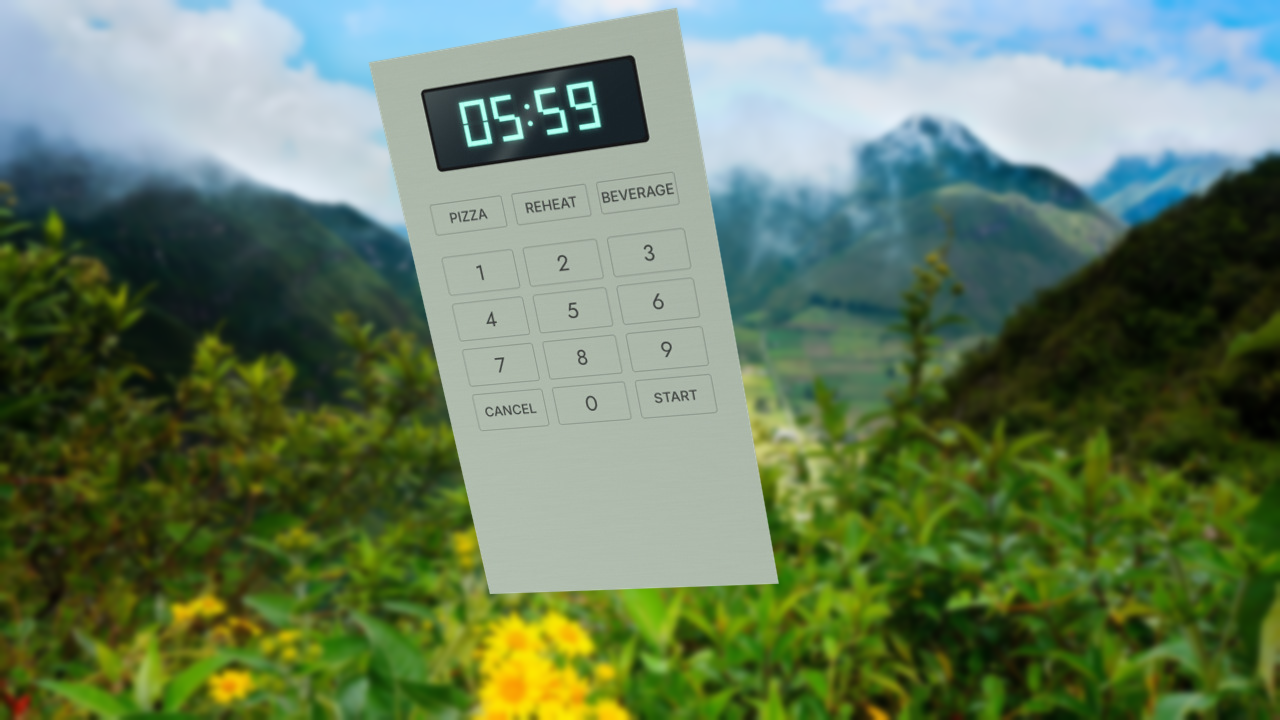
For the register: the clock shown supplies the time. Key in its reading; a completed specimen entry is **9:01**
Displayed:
**5:59**
